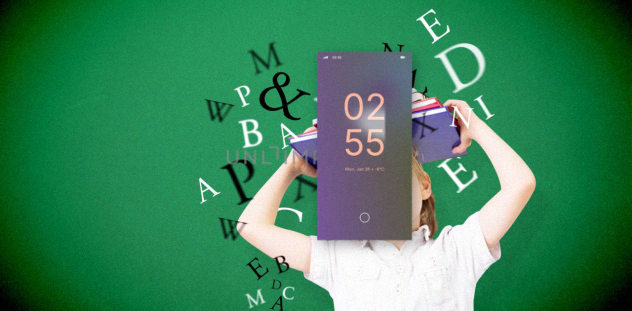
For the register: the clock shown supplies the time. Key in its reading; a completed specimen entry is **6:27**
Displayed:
**2:55**
